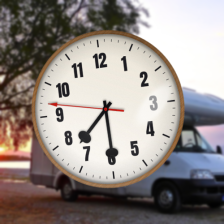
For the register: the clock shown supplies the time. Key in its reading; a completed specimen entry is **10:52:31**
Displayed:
**7:29:47**
